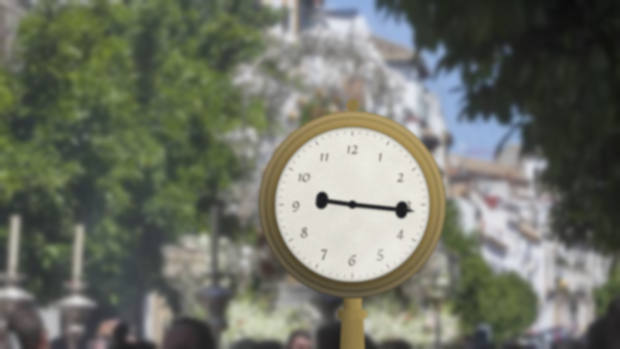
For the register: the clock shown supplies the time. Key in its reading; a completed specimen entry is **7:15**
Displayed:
**9:16**
